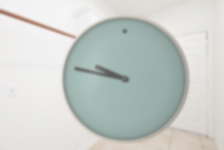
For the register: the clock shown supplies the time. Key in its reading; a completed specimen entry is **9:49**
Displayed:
**9:47**
